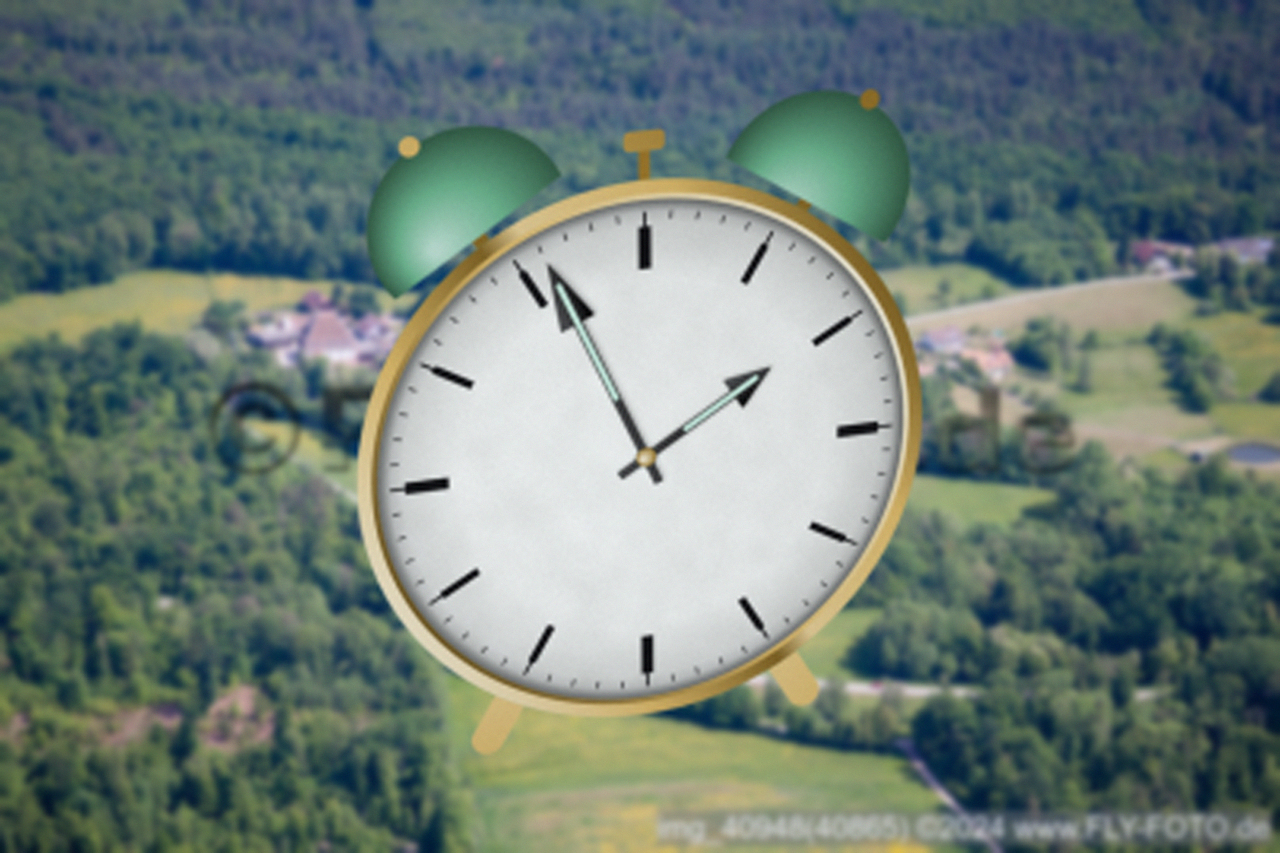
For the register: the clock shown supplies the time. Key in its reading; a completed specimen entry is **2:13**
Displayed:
**1:56**
